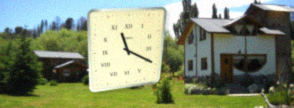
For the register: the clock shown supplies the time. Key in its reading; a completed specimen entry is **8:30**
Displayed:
**11:20**
